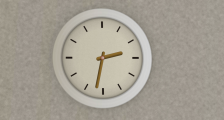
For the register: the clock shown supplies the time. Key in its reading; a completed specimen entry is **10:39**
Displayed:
**2:32**
